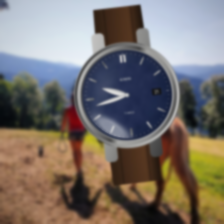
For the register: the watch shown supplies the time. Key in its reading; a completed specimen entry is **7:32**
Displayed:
**9:43**
